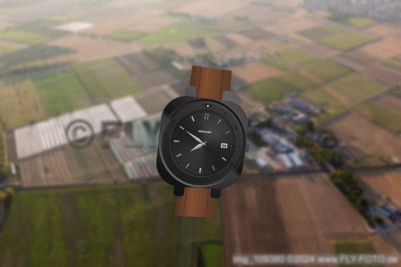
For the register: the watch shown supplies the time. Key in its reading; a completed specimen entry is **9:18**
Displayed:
**7:50**
